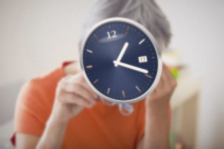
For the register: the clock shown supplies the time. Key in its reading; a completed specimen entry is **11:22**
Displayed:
**1:19**
